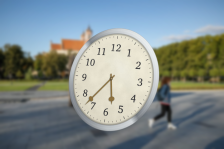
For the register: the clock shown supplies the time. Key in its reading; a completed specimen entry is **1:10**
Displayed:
**5:37**
